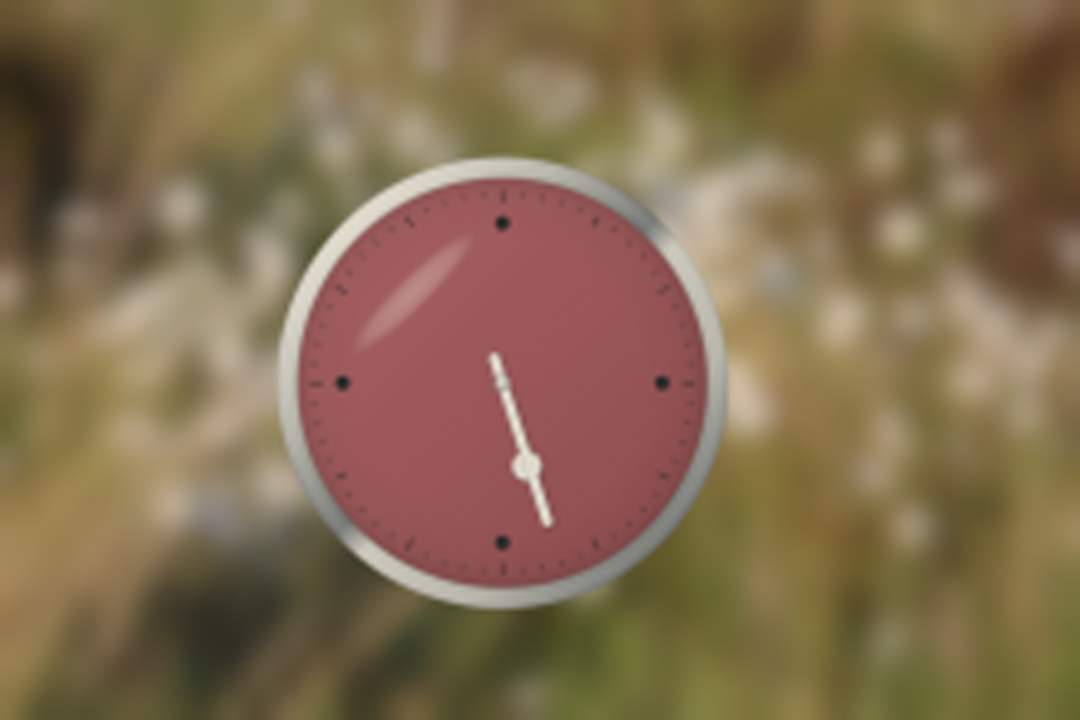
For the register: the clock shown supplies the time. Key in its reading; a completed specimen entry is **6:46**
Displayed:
**5:27**
